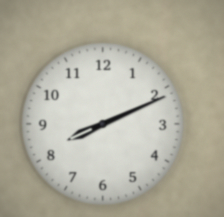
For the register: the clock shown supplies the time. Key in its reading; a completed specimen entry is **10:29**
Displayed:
**8:11**
